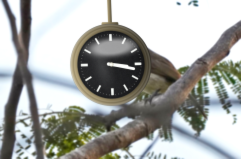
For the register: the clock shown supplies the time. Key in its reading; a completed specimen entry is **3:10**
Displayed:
**3:17**
